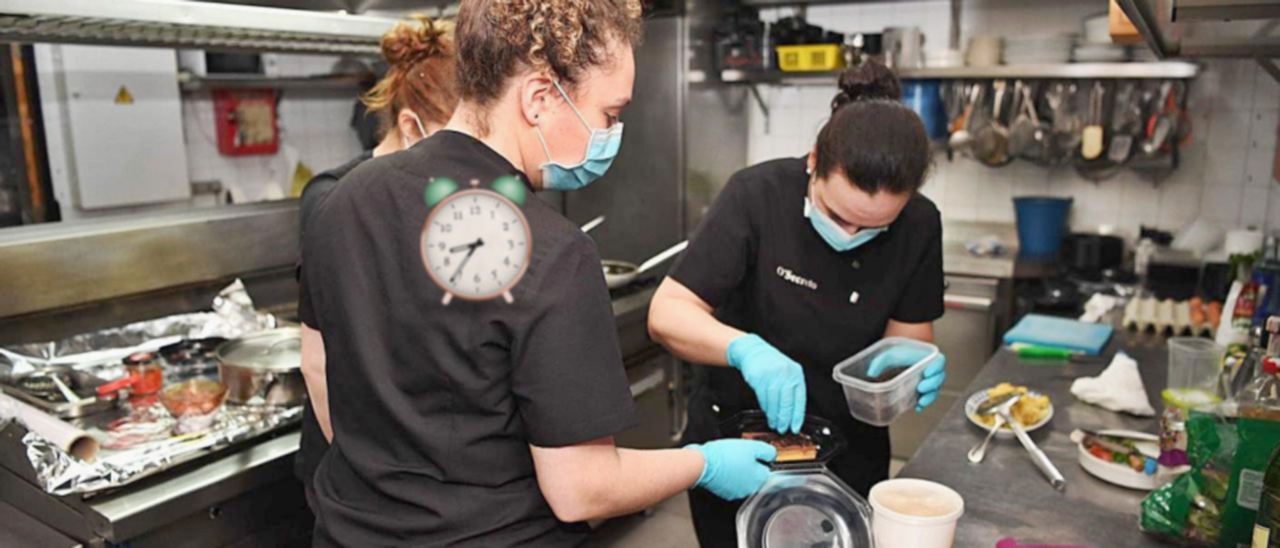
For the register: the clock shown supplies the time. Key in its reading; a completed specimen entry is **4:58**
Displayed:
**8:36**
